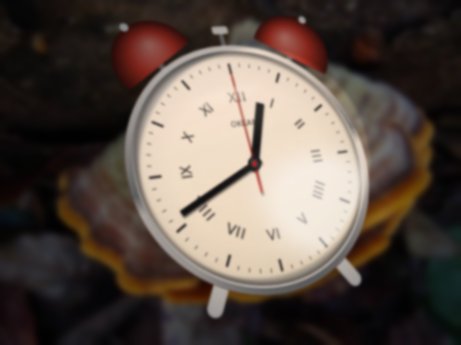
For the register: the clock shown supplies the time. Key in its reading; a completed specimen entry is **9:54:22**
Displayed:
**12:41:00**
